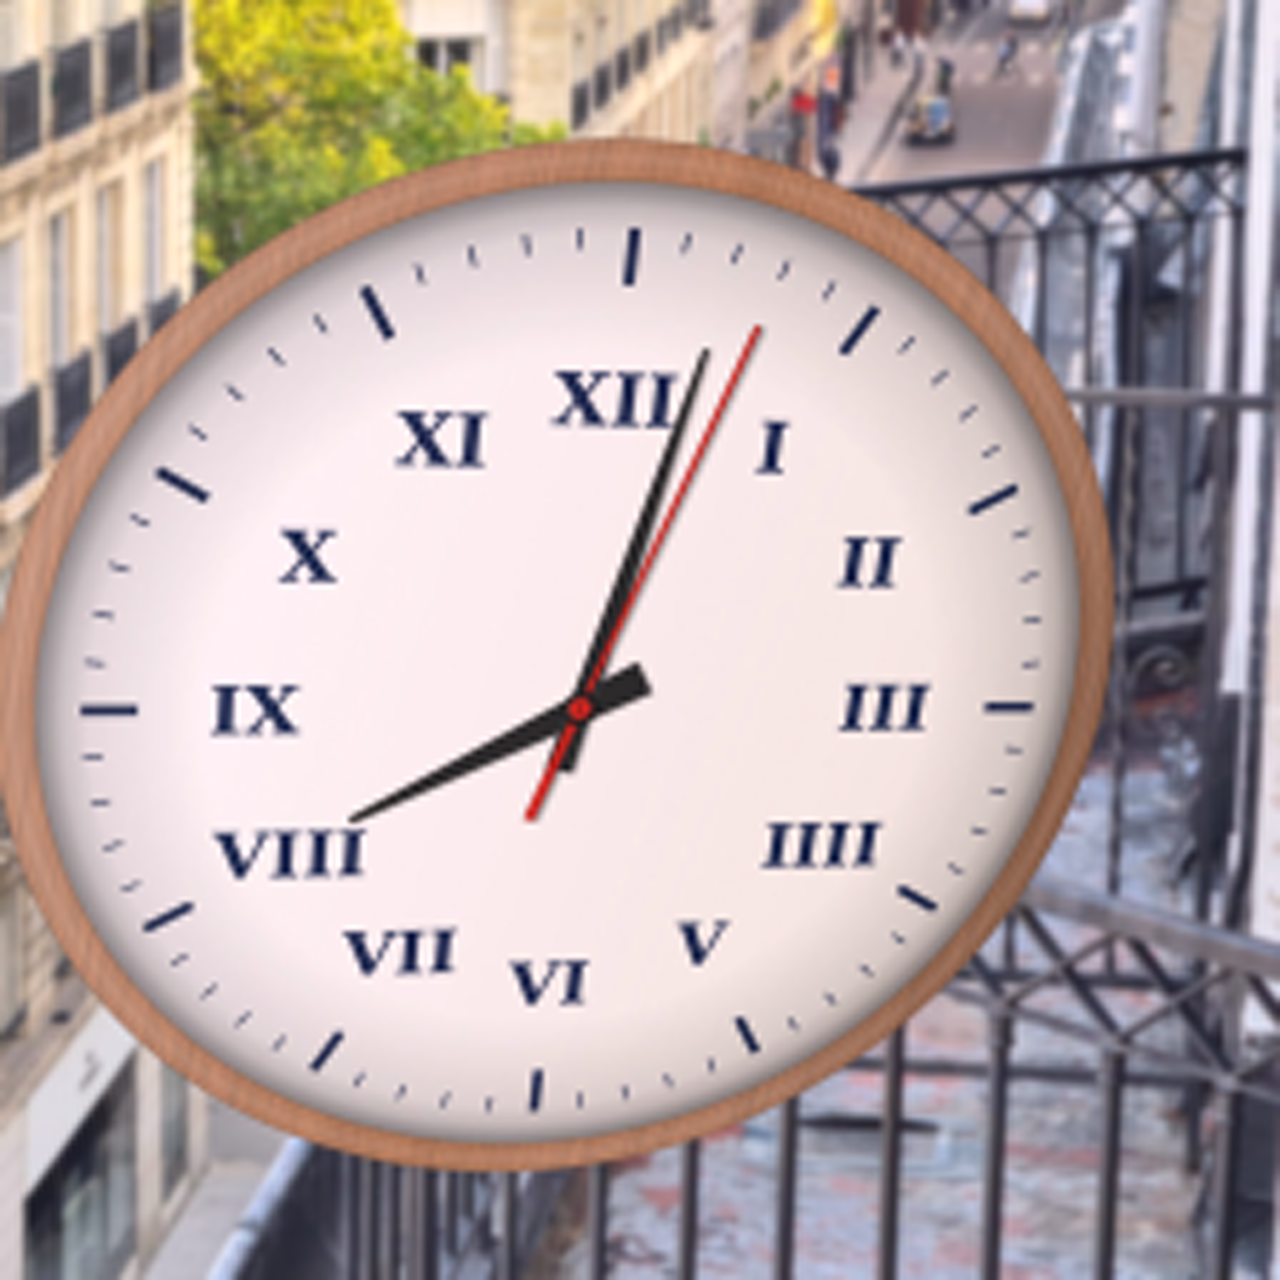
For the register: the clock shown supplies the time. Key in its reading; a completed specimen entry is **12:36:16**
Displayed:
**8:02:03**
